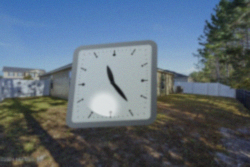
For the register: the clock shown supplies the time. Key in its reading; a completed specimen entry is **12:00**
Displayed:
**11:24**
